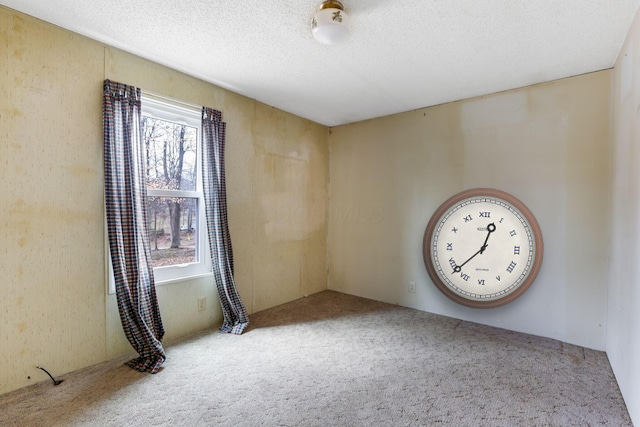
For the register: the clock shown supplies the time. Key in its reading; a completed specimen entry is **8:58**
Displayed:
**12:38**
